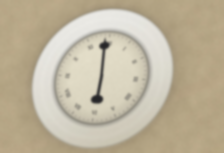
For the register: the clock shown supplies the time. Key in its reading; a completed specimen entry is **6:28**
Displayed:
**5:59**
